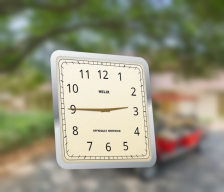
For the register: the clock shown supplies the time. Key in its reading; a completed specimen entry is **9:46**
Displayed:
**2:45**
